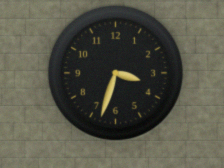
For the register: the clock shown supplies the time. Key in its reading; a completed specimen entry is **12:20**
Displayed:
**3:33**
